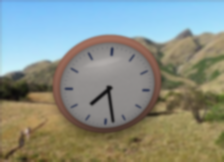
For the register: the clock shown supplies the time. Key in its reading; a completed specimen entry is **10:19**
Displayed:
**7:28**
